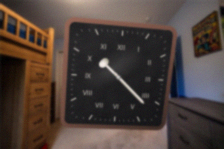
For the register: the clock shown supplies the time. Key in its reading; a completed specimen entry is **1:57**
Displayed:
**10:22**
